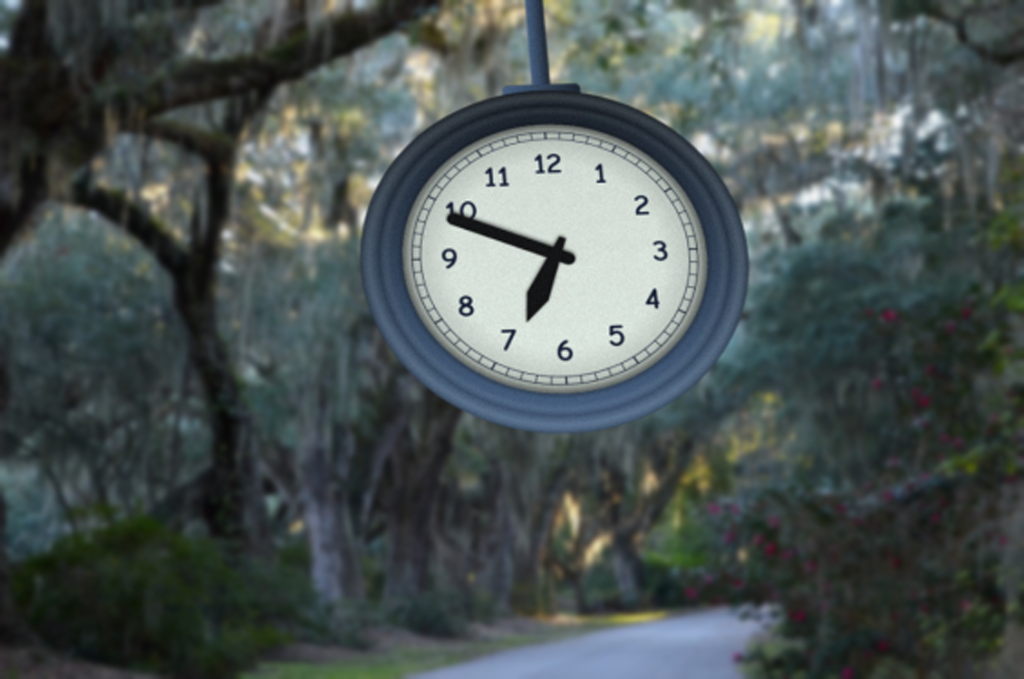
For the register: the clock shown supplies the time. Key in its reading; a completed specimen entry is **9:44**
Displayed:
**6:49**
